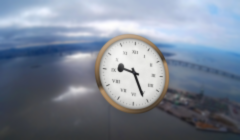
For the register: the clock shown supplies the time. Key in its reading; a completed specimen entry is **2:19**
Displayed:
**9:26**
